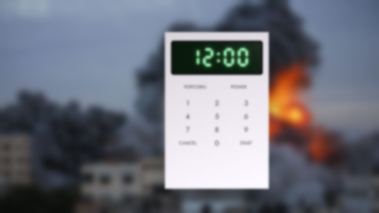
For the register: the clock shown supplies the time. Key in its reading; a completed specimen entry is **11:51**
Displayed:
**12:00**
